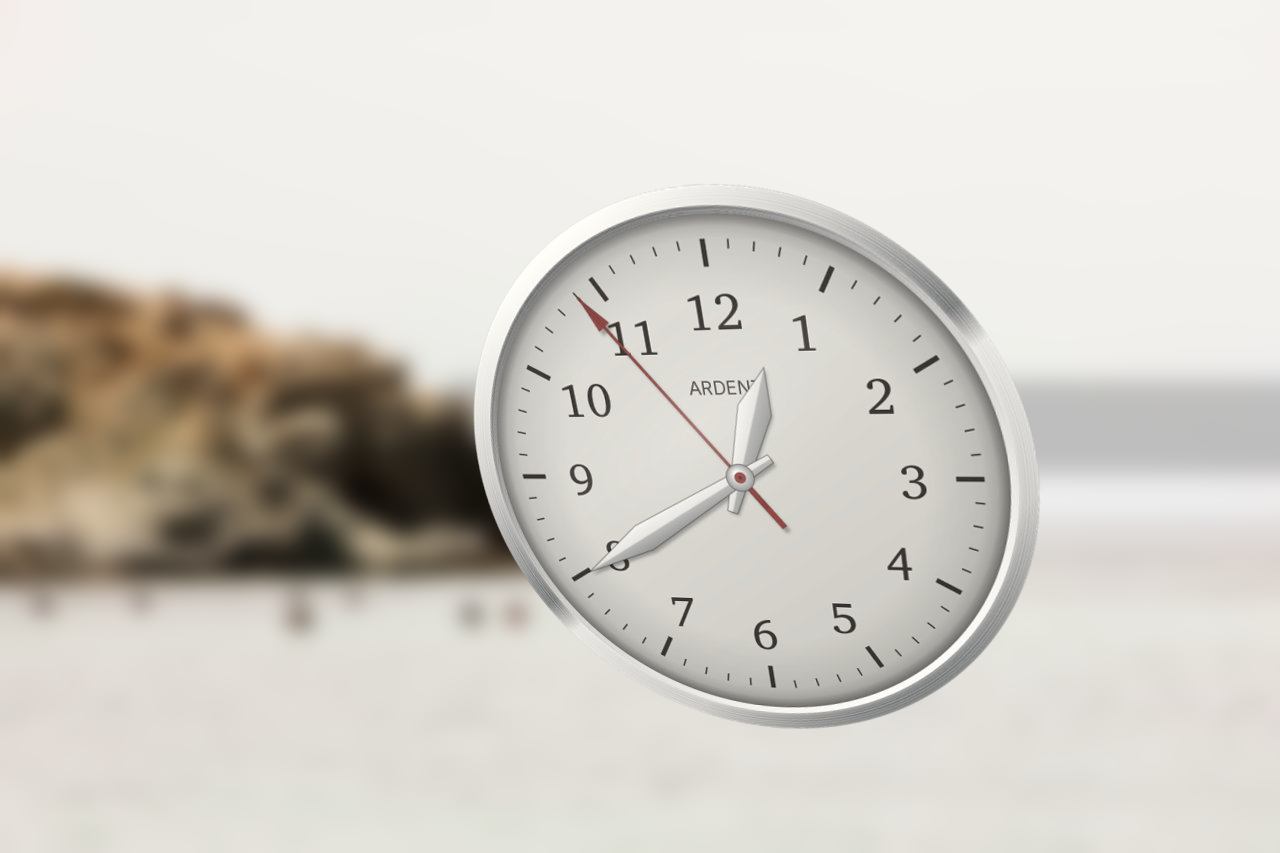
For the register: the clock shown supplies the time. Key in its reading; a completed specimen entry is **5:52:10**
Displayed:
**12:39:54**
